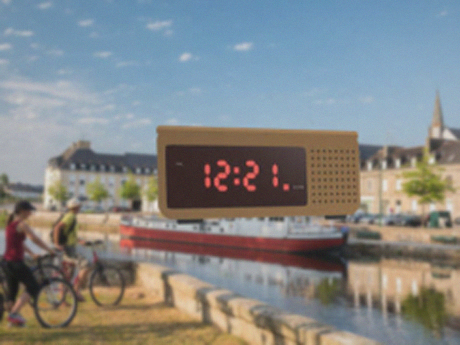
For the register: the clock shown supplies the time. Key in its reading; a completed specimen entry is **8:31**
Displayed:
**12:21**
